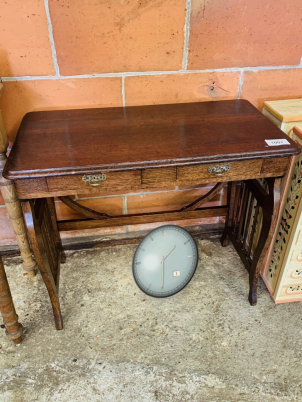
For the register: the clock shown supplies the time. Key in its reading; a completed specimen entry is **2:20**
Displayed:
**1:30**
